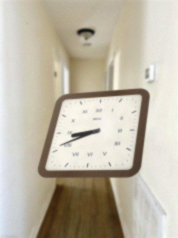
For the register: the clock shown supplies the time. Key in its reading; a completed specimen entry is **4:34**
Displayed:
**8:41**
